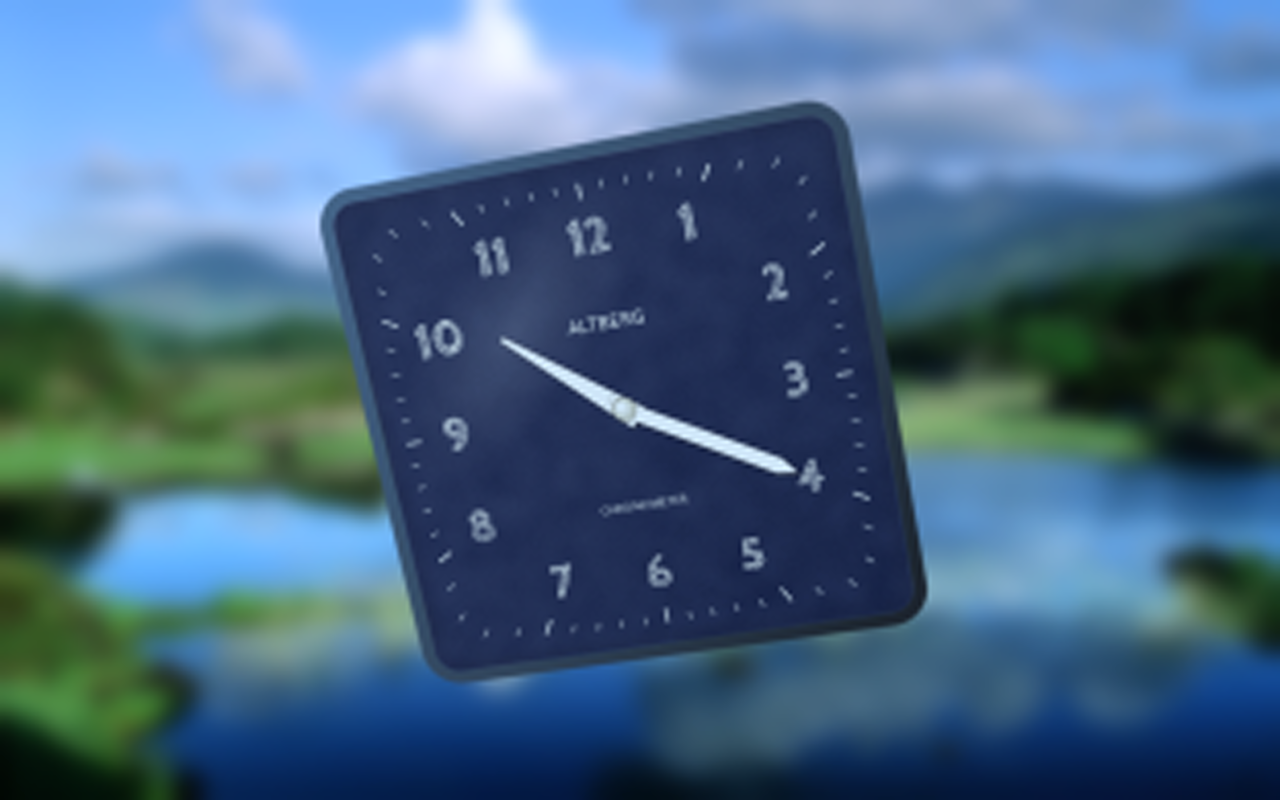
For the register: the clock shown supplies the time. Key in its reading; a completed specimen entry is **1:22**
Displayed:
**10:20**
